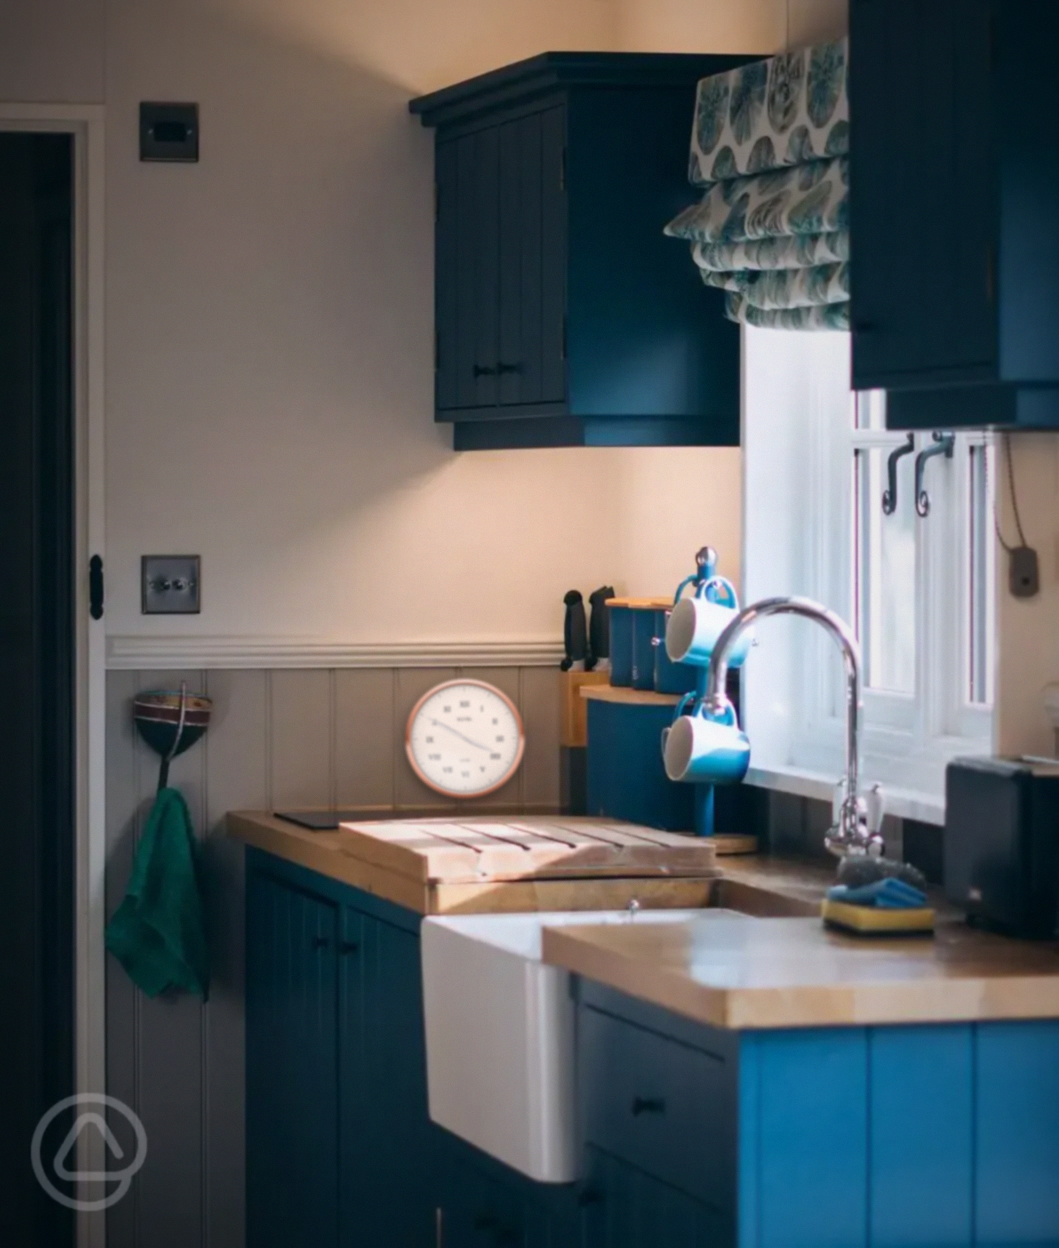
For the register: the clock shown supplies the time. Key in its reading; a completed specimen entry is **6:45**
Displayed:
**3:50**
